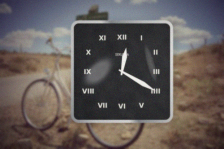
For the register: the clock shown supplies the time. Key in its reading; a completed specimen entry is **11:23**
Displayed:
**12:20**
